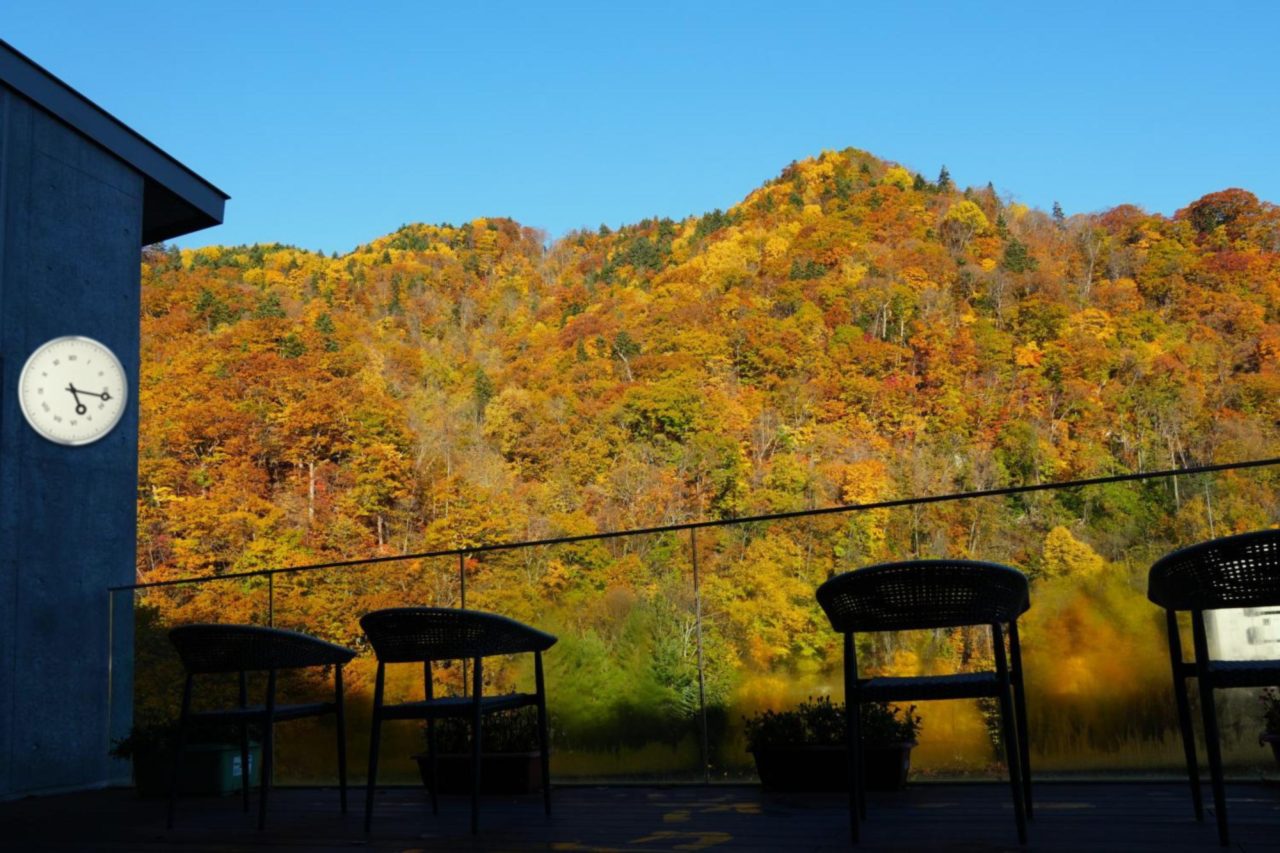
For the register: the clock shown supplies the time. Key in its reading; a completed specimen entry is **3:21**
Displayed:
**5:17**
